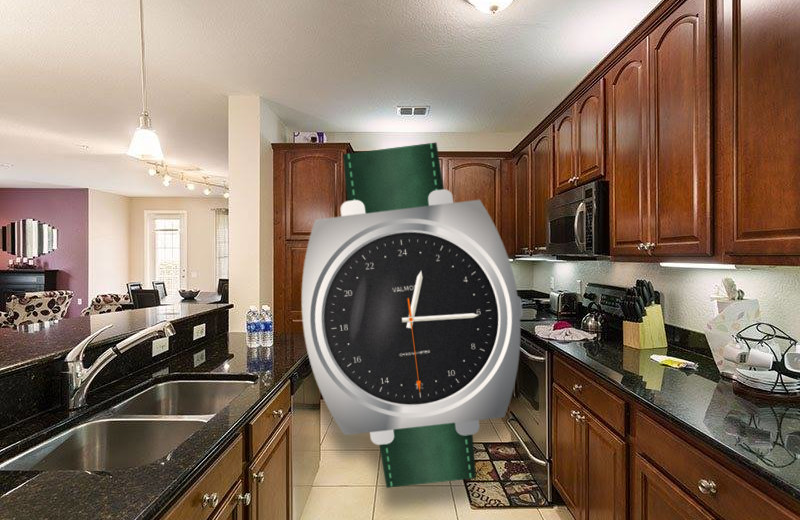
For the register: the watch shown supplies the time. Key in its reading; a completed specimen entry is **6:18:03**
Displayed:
**1:15:30**
